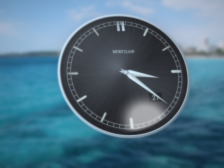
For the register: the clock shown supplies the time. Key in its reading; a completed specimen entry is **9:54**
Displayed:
**3:22**
